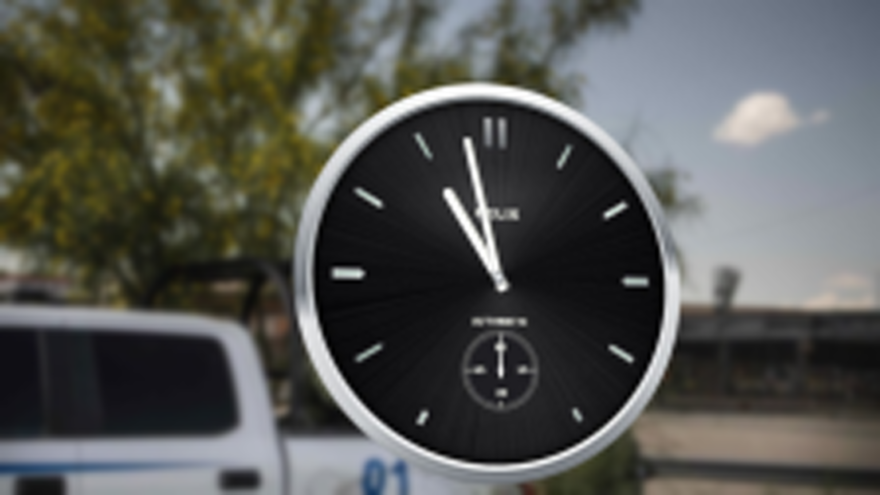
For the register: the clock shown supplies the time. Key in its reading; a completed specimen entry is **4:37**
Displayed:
**10:58**
